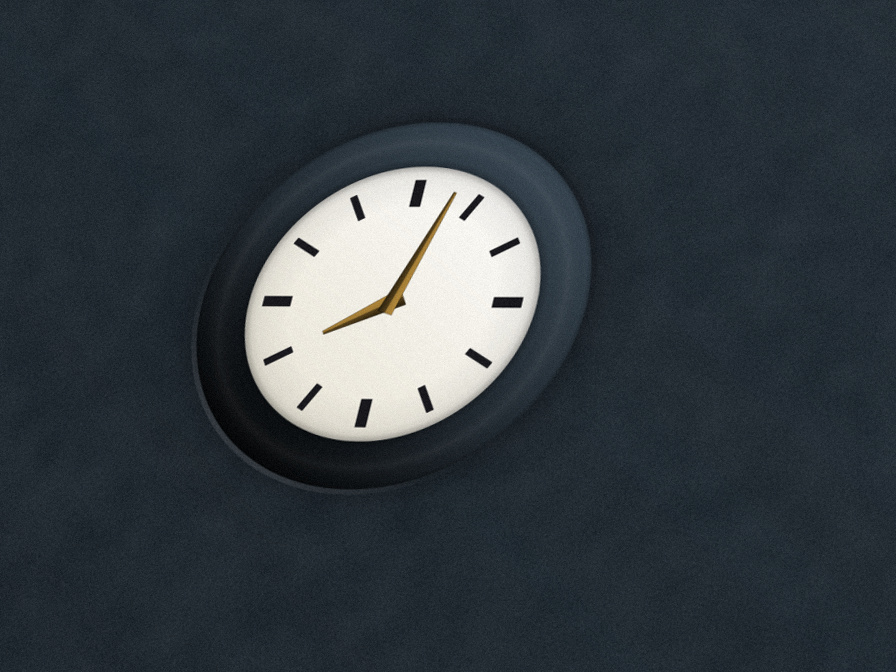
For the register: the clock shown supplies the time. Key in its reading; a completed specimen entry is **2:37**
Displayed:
**8:03**
